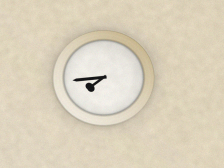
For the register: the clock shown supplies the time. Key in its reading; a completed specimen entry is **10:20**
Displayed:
**7:44**
